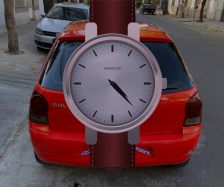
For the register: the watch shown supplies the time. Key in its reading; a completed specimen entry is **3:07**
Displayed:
**4:23**
